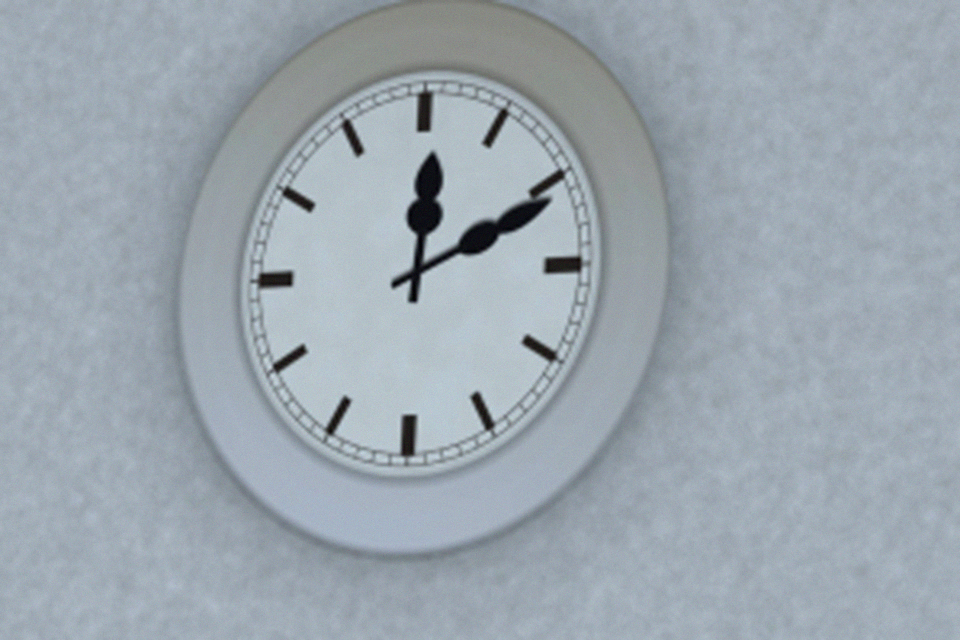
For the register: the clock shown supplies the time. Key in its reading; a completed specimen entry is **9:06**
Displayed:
**12:11**
